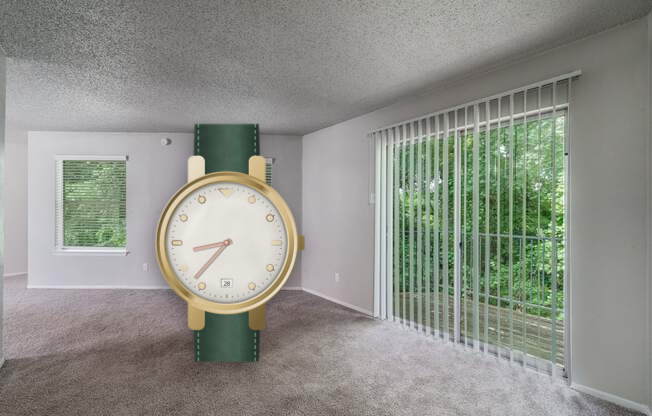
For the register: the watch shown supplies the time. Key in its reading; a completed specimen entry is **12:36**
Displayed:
**8:37**
